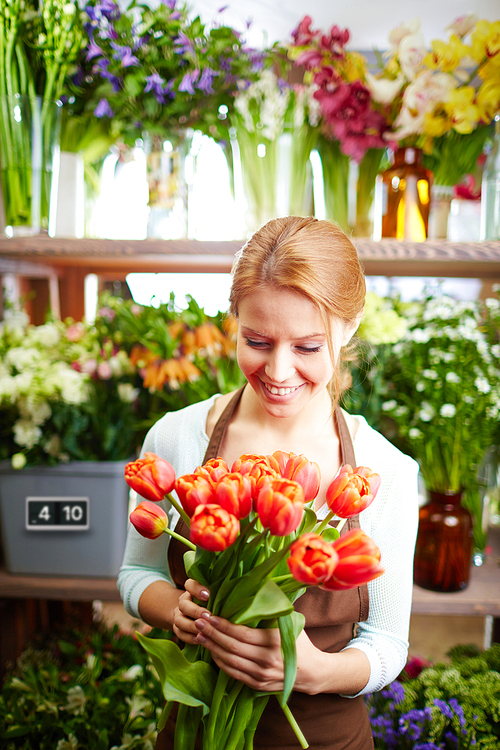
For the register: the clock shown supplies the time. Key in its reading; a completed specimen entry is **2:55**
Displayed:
**4:10**
